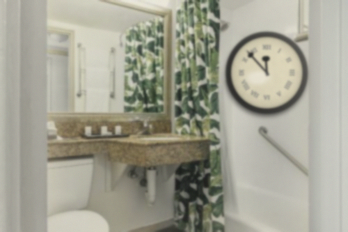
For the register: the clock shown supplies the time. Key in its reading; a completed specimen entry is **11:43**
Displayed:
**11:53**
